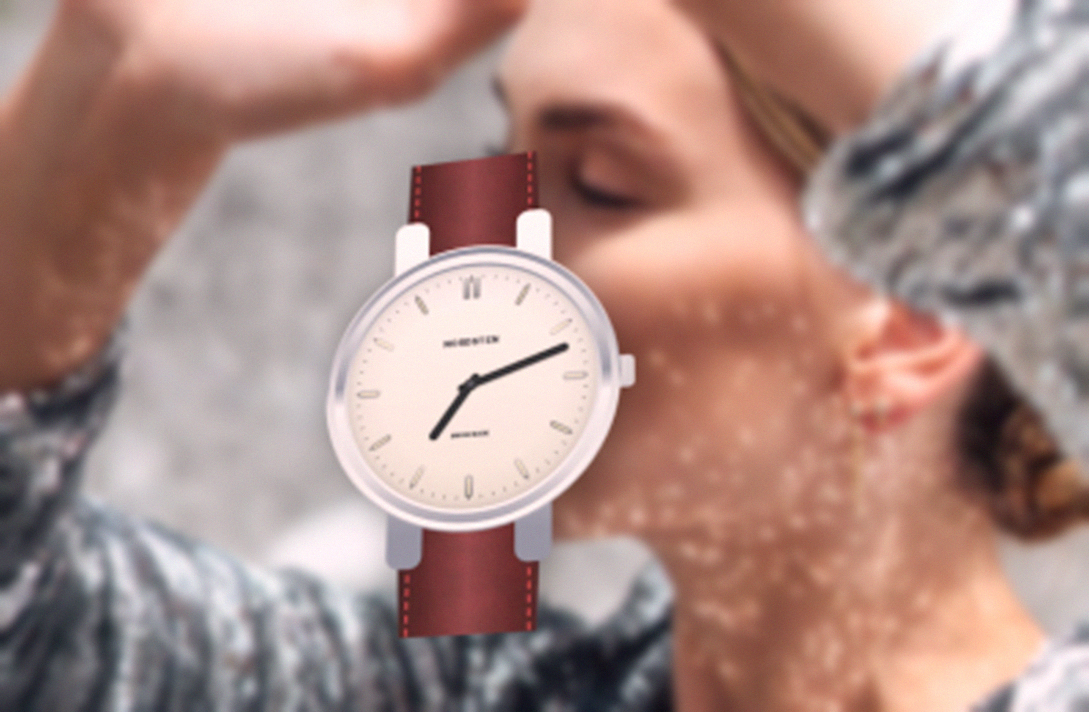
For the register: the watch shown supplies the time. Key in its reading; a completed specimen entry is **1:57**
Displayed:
**7:12**
